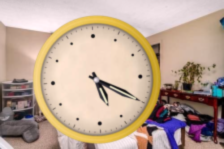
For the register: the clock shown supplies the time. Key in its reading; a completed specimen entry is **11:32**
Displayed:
**5:20**
